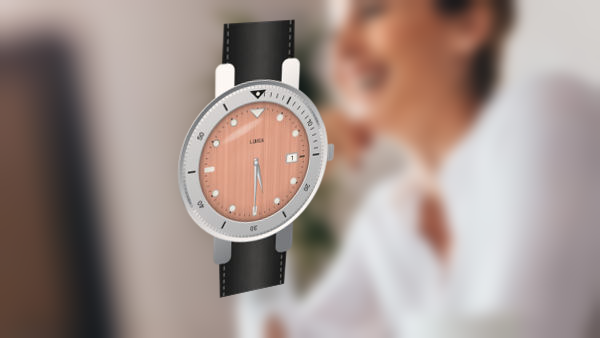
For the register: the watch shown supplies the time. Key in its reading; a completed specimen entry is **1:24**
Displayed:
**5:30**
